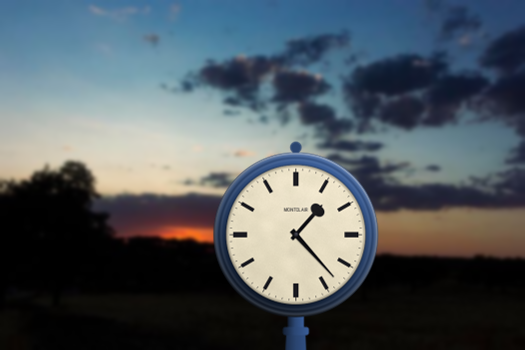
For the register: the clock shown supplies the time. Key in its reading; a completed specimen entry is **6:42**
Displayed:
**1:23**
